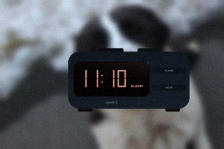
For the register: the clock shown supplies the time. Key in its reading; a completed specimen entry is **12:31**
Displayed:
**11:10**
